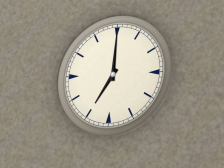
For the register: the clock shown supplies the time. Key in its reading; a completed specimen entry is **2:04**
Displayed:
**7:00**
